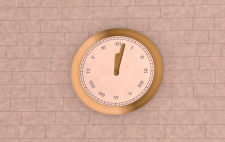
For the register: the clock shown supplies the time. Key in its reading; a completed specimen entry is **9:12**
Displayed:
**12:02**
